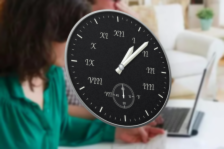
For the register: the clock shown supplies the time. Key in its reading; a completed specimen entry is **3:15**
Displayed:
**1:08**
